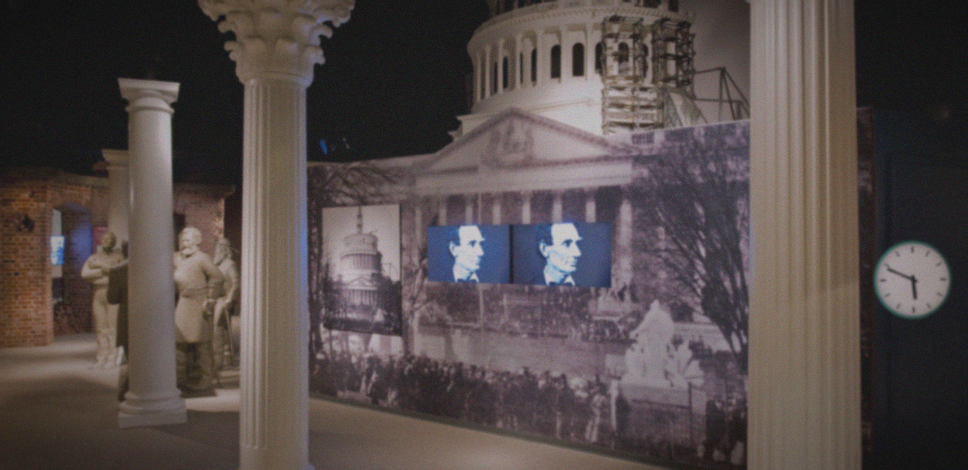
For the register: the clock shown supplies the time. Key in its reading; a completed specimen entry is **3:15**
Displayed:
**5:49**
